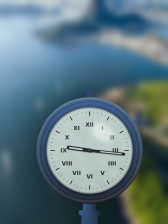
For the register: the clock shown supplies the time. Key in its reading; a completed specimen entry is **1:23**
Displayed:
**9:16**
